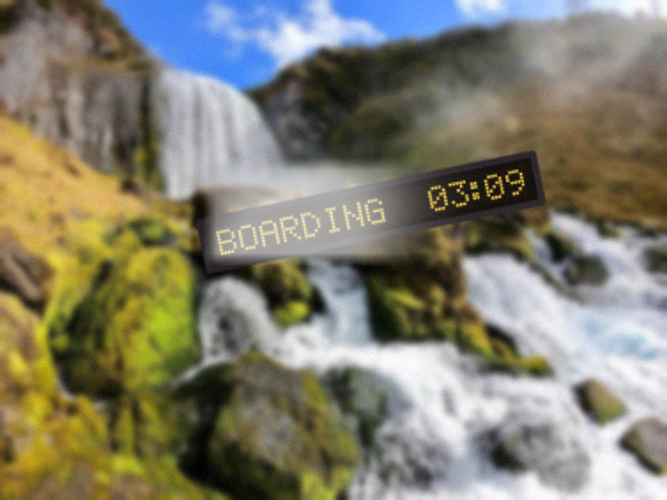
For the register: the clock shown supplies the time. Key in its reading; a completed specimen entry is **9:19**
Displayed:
**3:09**
